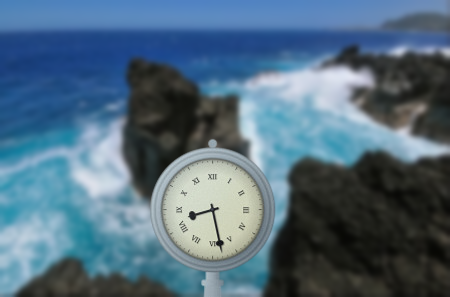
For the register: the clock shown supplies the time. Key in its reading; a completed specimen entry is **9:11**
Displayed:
**8:28**
